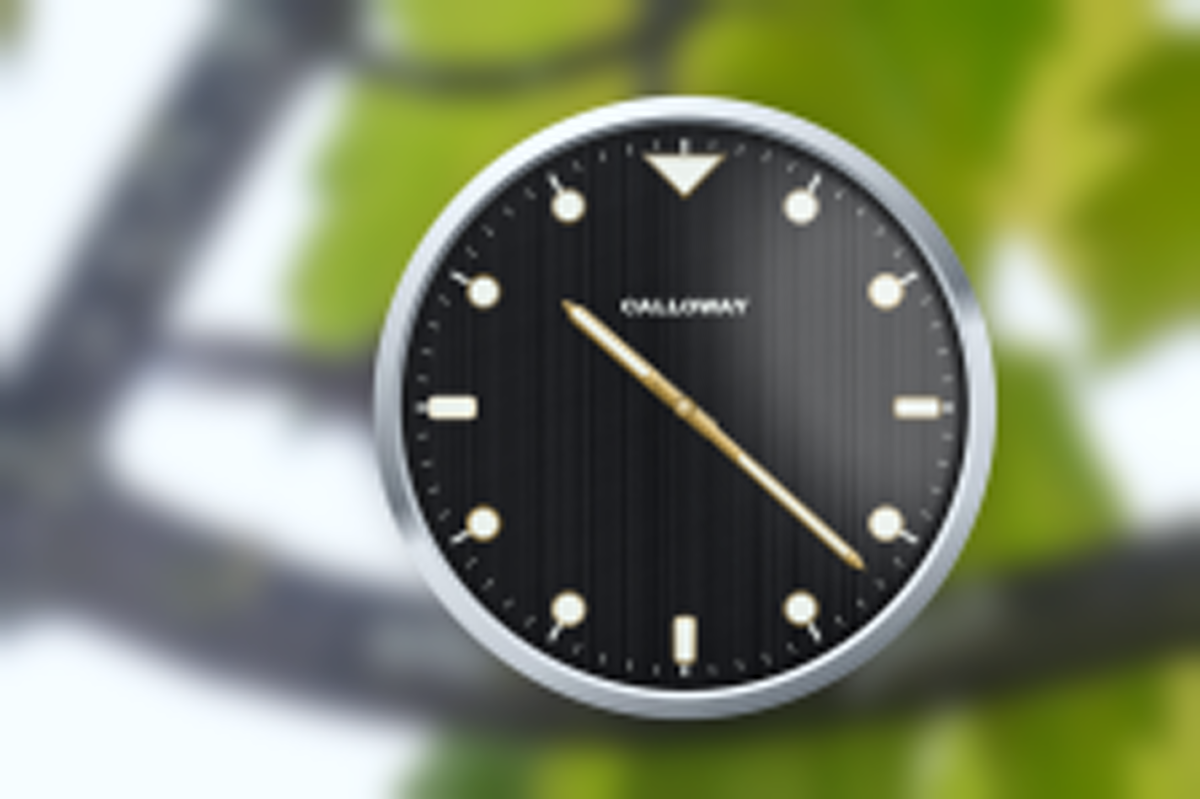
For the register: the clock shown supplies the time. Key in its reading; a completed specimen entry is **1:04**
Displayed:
**10:22**
